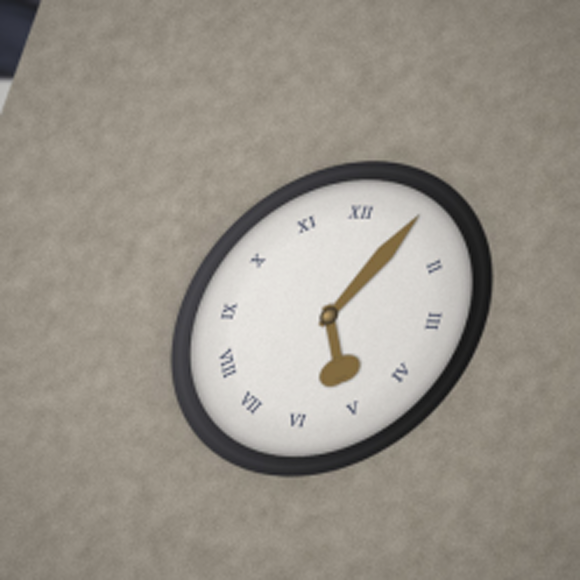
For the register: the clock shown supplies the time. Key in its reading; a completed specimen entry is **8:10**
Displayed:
**5:05**
